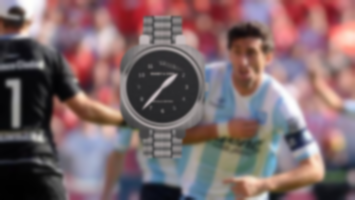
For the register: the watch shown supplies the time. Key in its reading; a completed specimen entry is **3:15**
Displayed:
**1:37**
